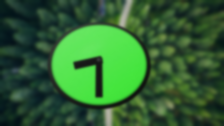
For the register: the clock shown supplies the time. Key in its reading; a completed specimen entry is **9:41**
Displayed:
**8:30**
